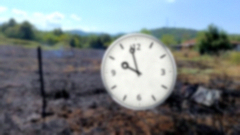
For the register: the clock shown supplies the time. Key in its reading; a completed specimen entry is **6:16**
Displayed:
**9:58**
